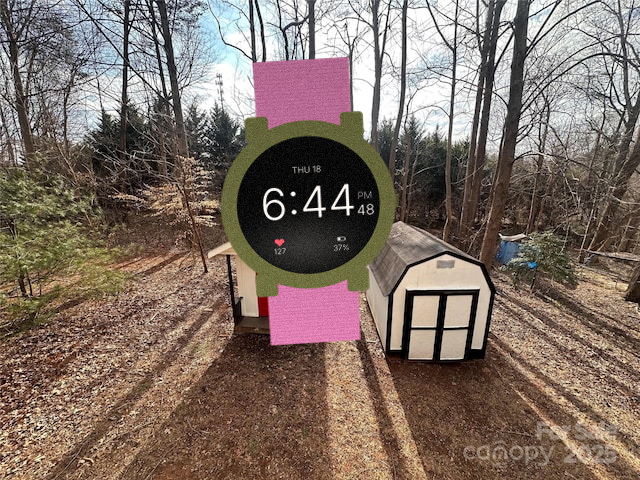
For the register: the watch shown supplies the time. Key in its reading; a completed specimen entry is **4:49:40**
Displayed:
**6:44:48**
